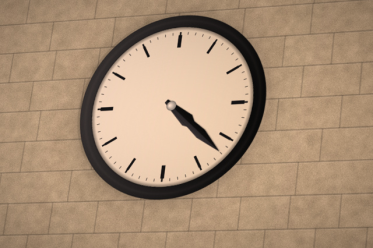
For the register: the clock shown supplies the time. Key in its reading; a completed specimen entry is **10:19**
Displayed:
**4:22**
